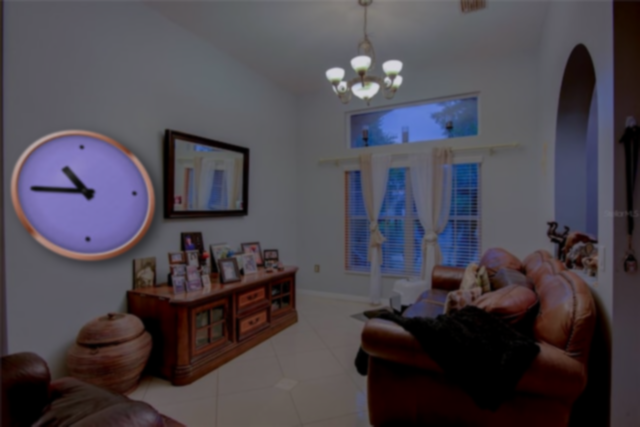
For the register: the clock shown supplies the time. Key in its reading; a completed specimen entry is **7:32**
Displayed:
**10:45**
